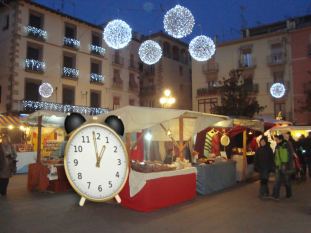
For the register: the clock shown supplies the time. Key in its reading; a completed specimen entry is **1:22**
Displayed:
**12:59**
